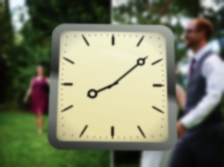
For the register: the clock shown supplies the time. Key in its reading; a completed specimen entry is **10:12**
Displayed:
**8:08**
